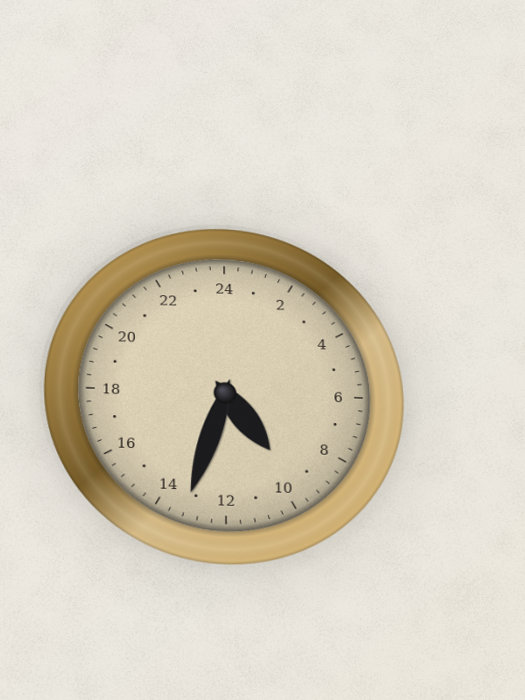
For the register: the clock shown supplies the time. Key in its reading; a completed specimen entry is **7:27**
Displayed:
**9:33**
